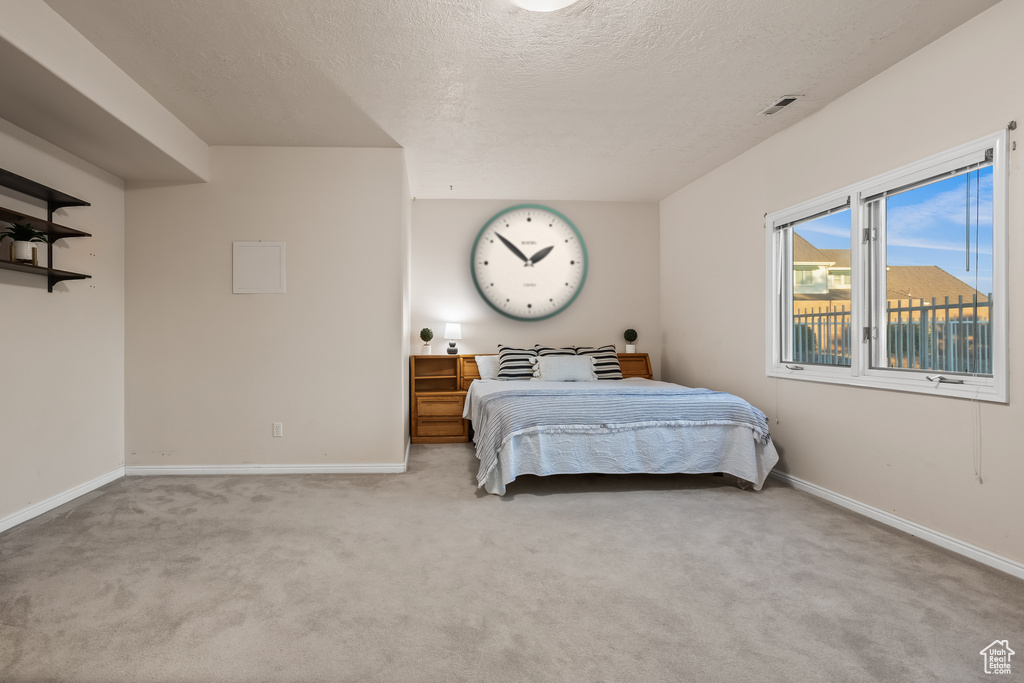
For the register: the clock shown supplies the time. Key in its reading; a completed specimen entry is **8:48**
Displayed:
**1:52**
